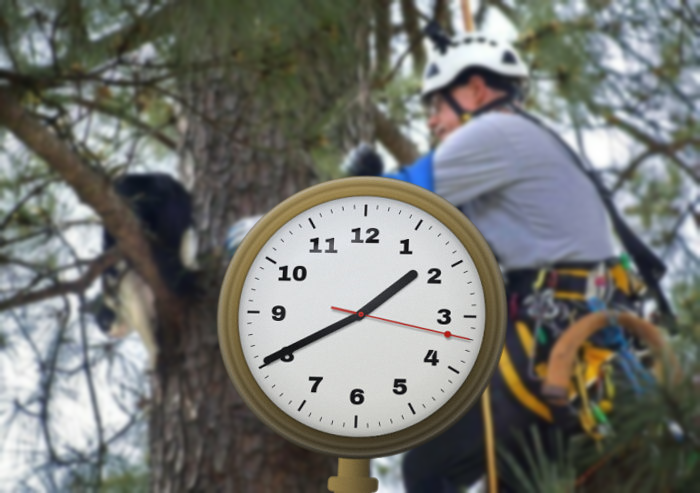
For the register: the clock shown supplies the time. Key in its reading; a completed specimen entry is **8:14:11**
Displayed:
**1:40:17**
